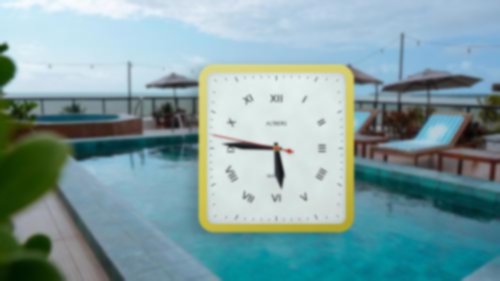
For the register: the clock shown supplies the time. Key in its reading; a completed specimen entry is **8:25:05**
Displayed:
**5:45:47**
